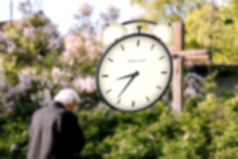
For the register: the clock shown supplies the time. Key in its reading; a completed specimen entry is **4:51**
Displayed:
**8:36**
